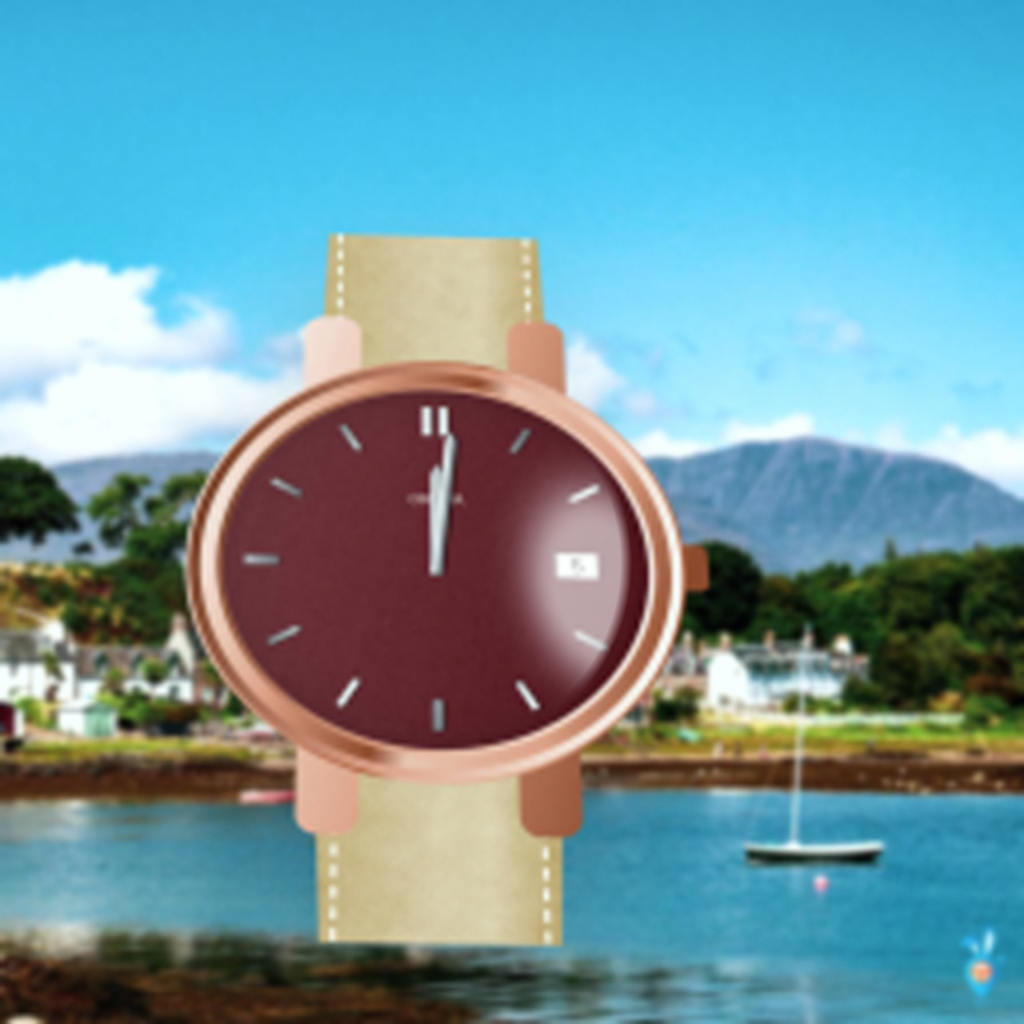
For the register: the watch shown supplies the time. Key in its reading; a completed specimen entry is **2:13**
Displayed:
**12:01**
